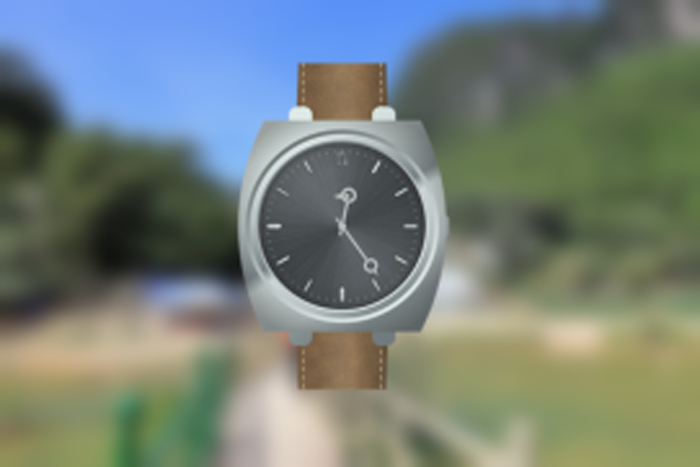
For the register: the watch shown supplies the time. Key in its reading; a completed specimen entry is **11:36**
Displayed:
**12:24**
